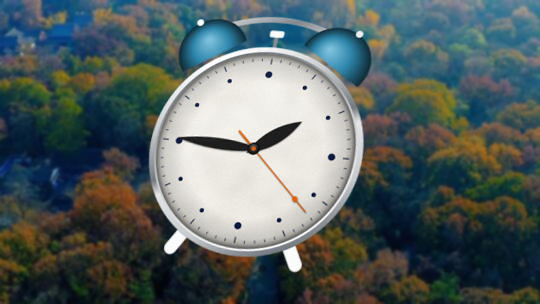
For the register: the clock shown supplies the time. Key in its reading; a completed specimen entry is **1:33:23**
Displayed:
**1:45:22**
